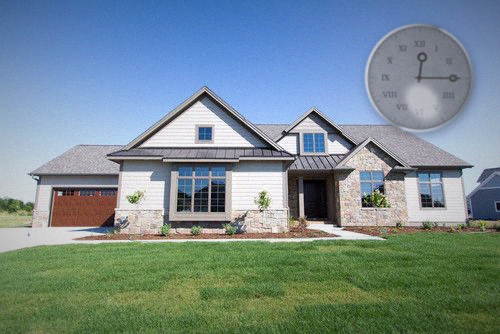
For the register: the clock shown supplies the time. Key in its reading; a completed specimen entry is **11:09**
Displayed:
**12:15**
